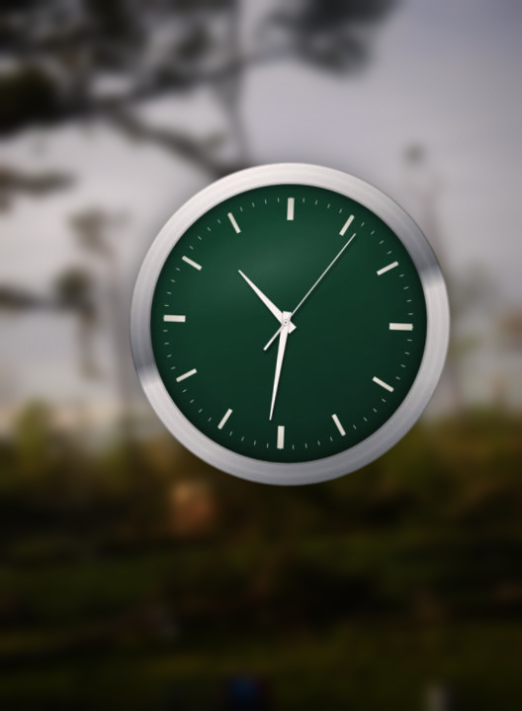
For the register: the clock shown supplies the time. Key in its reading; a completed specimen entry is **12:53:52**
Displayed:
**10:31:06**
